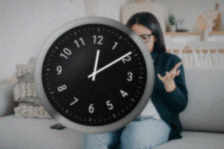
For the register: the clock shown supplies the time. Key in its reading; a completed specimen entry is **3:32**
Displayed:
**12:09**
